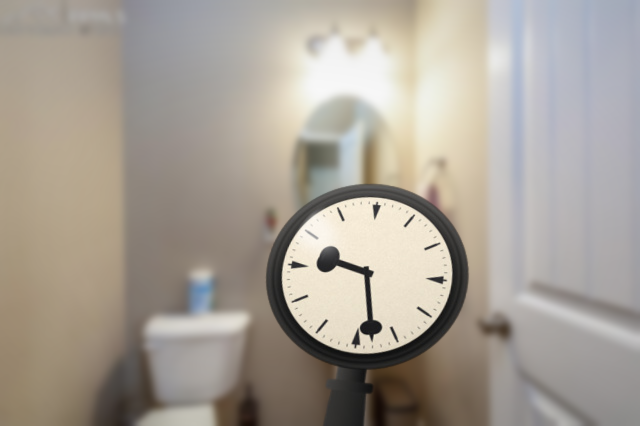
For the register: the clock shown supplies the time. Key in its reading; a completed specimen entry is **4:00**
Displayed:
**9:28**
